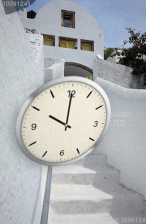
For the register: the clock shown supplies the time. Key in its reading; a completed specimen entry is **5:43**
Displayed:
**10:00**
